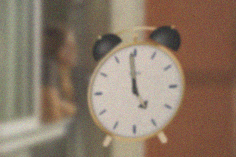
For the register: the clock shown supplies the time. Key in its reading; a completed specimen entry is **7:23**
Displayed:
**4:59**
